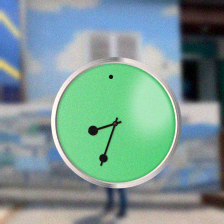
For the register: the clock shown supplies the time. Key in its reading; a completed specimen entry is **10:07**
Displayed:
**8:34**
